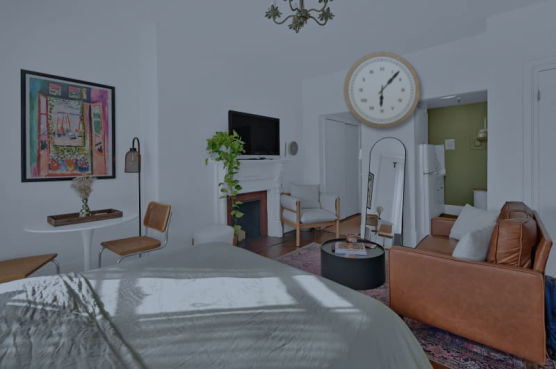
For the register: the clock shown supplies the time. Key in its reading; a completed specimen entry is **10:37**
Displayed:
**6:07**
